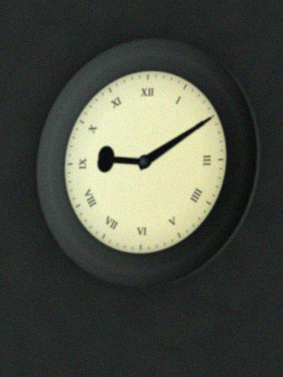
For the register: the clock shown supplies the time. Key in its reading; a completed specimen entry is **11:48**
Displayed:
**9:10**
